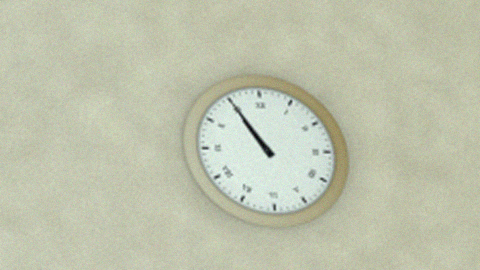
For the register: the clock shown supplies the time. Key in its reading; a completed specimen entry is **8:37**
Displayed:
**10:55**
